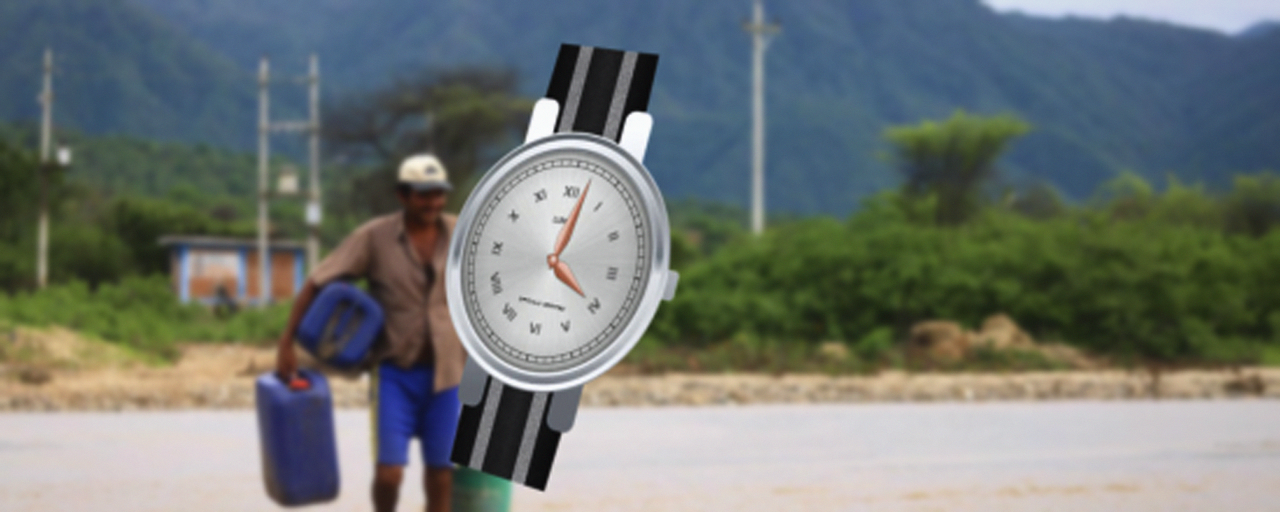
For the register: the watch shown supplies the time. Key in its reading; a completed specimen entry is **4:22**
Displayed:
**4:02**
